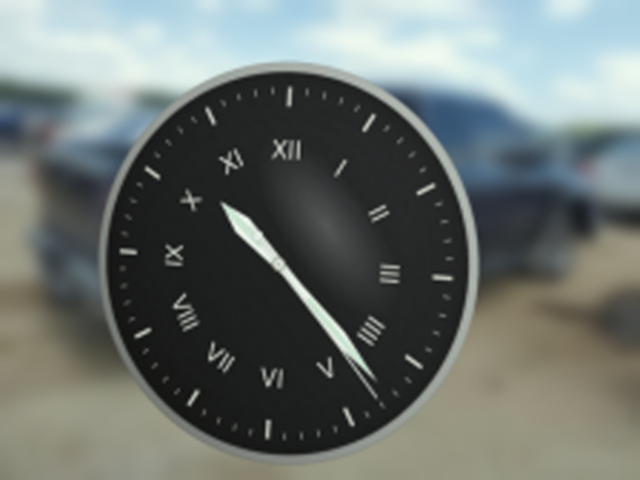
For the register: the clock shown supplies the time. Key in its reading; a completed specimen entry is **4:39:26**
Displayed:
**10:22:23**
